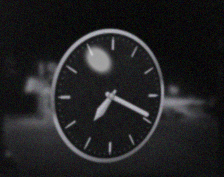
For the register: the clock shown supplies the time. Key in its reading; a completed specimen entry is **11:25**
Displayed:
**7:19**
